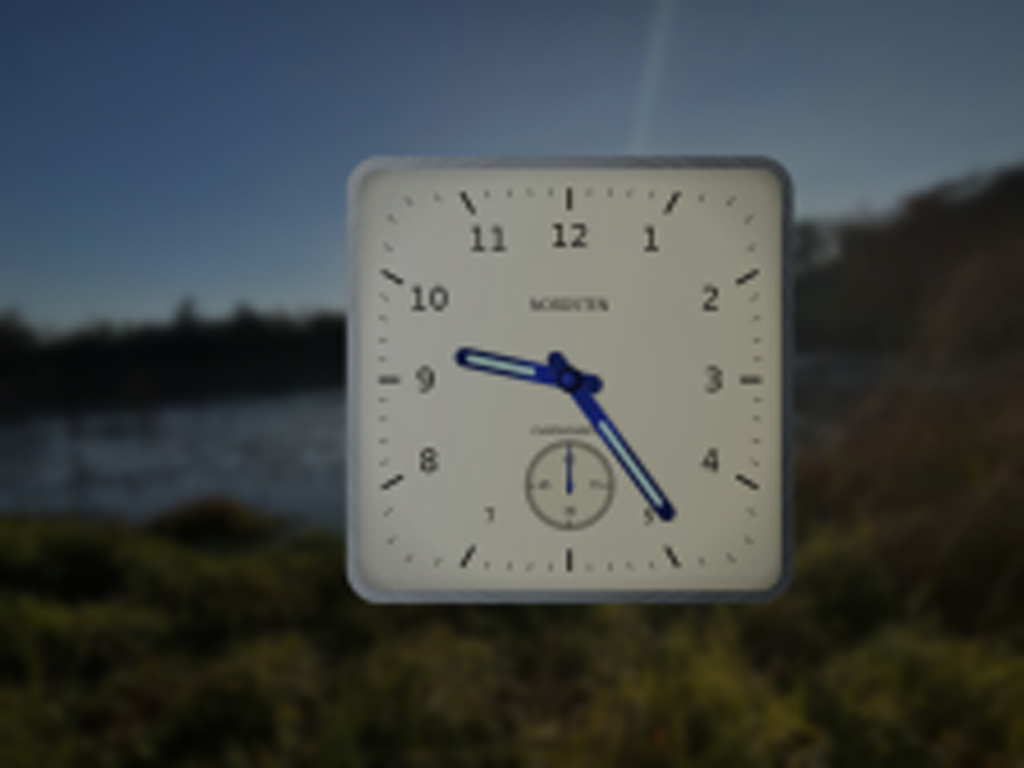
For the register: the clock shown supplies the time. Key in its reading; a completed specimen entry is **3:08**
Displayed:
**9:24**
